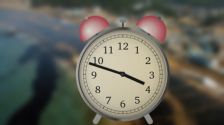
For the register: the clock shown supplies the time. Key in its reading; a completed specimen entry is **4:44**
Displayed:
**3:48**
